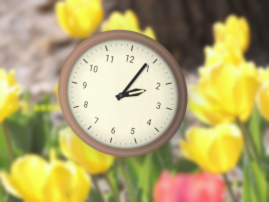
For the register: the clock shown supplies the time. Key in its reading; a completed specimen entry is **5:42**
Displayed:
**2:04**
